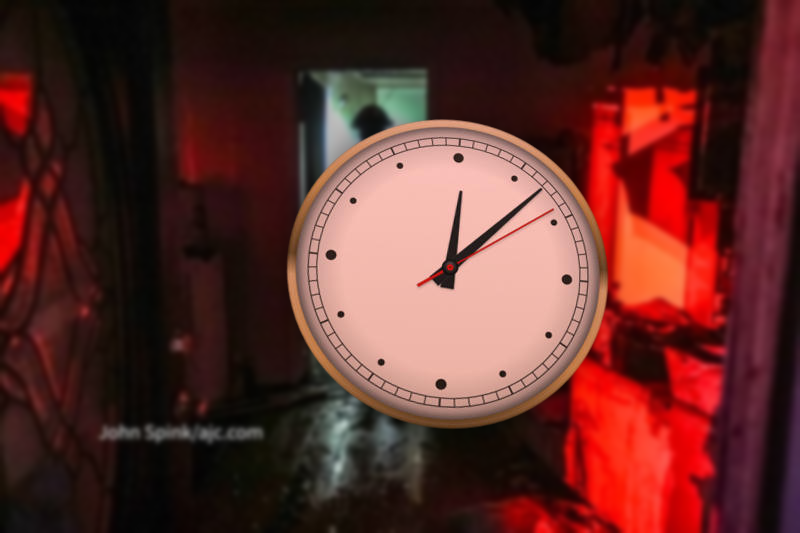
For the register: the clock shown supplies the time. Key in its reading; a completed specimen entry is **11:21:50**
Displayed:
**12:07:09**
